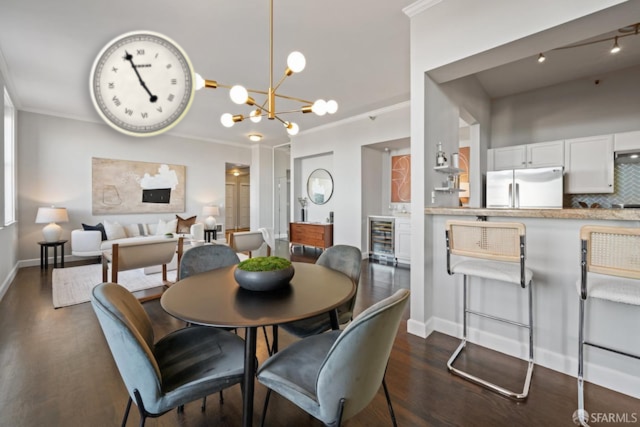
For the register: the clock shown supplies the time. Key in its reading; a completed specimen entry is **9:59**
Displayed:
**4:56**
